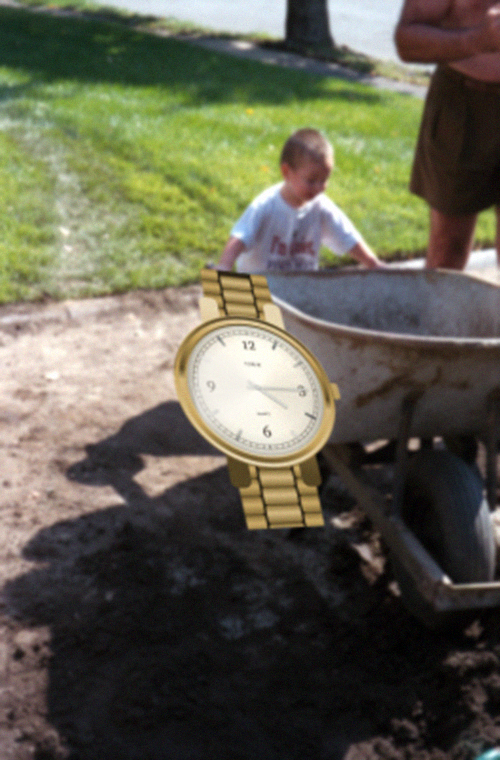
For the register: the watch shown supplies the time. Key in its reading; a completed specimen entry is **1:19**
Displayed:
**4:15**
